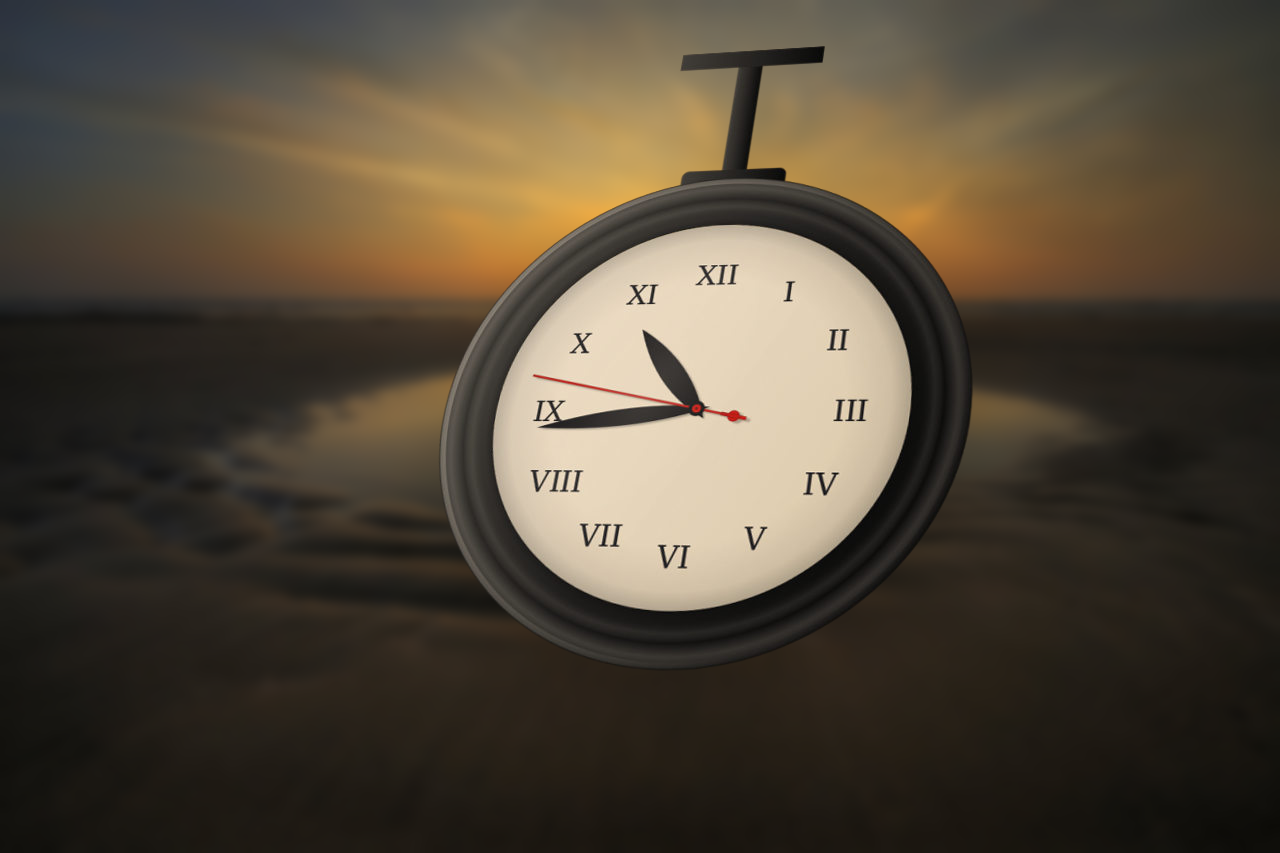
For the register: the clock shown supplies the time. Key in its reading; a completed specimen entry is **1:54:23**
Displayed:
**10:43:47**
